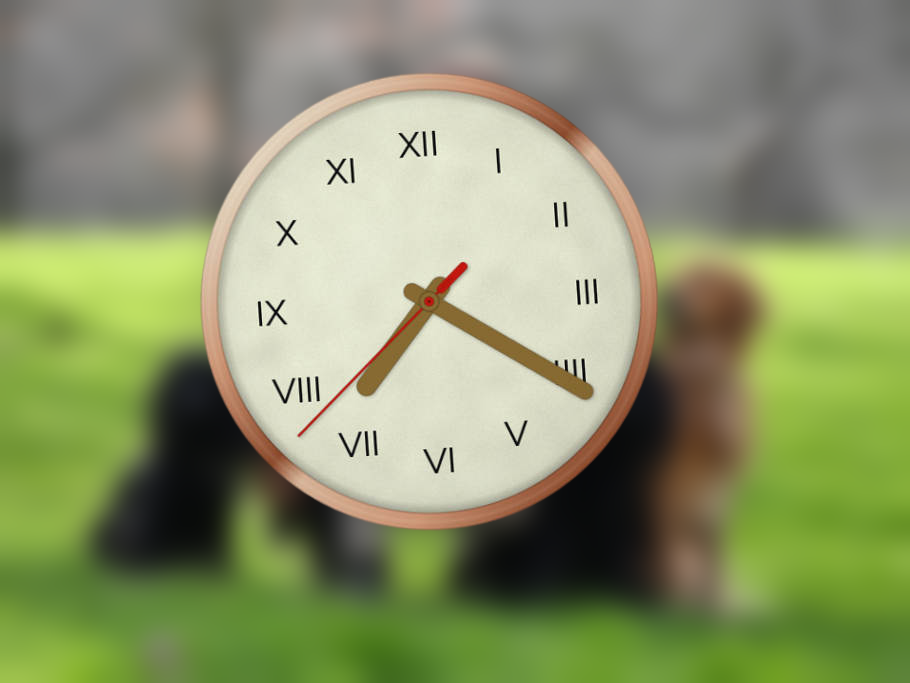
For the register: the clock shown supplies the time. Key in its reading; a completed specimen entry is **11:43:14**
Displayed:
**7:20:38**
